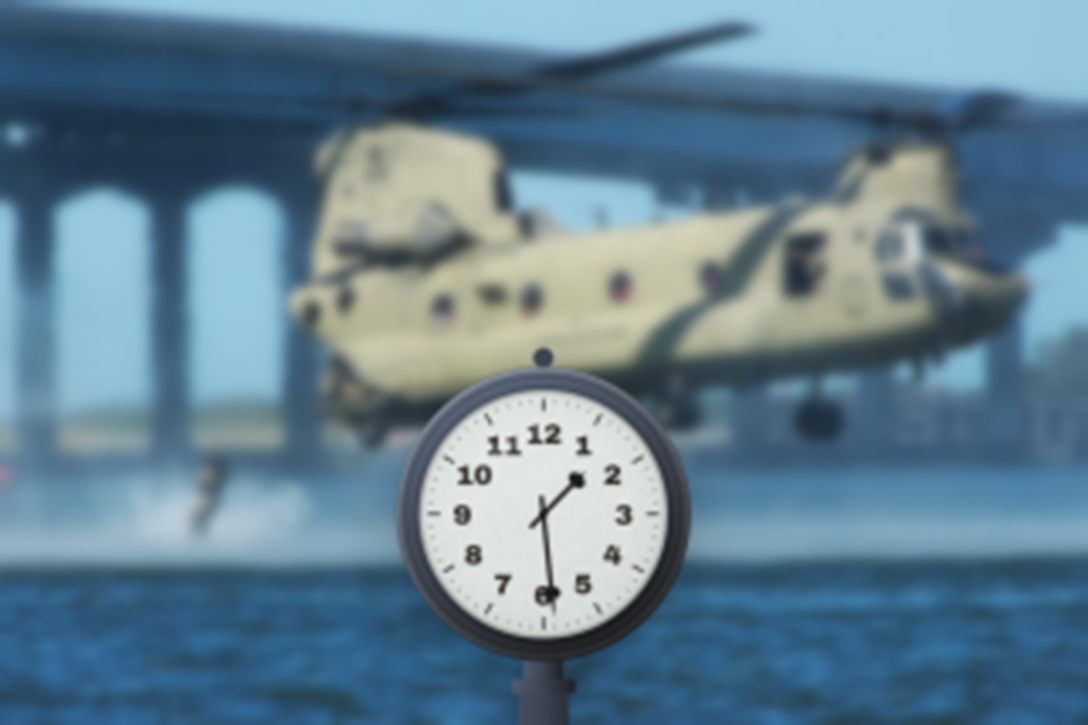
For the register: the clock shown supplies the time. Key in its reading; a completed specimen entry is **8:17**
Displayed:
**1:29**
